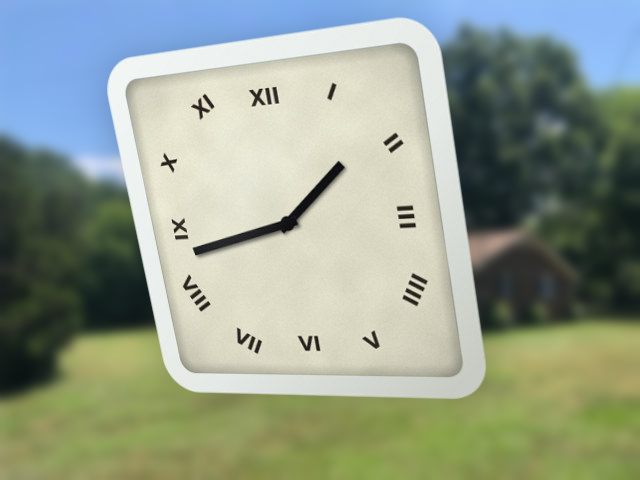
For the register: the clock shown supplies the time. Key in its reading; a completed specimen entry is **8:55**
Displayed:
**1:43**
